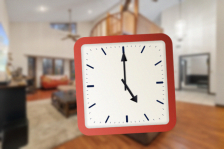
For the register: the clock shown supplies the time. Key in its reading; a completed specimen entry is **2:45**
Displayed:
**5:00**
